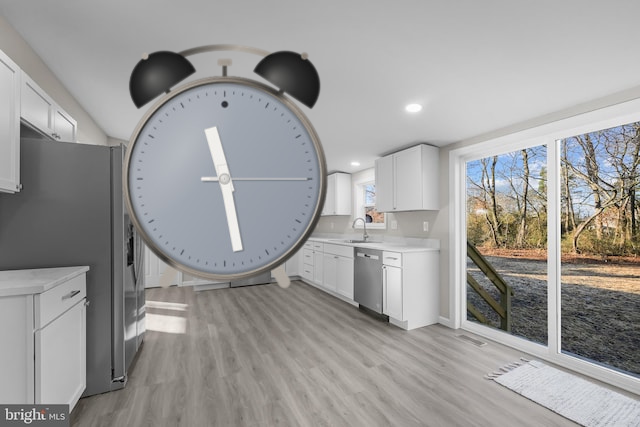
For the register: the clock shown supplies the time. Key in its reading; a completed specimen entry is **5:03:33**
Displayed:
**11:28:15**
